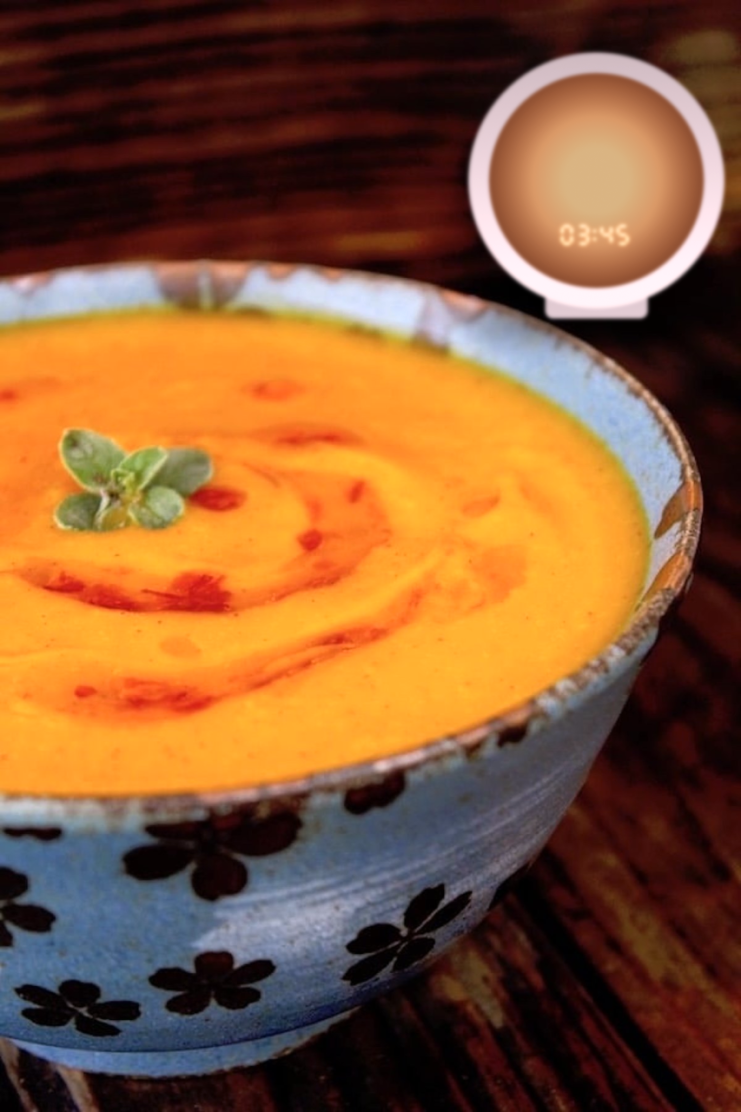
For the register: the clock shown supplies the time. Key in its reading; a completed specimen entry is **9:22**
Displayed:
**3:45**
